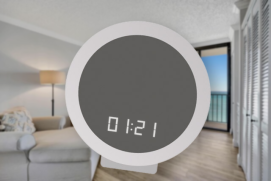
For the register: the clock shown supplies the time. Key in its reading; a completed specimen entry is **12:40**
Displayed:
**1:21**
